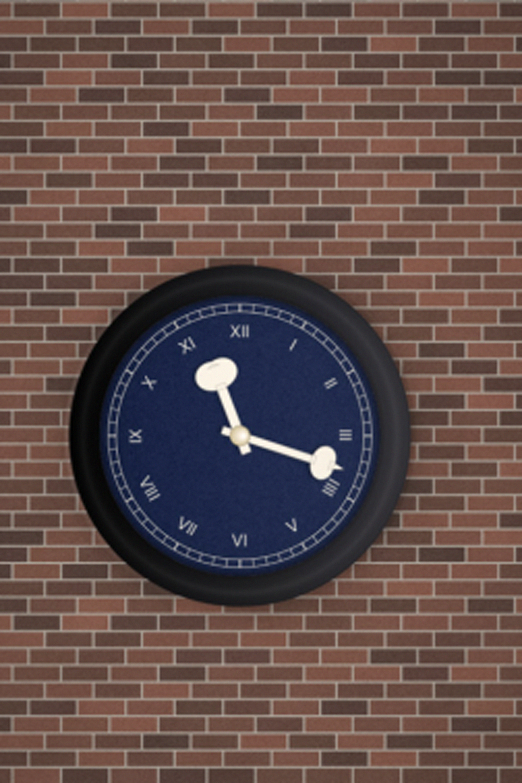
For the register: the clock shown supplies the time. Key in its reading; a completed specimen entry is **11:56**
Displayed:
**11:18**
